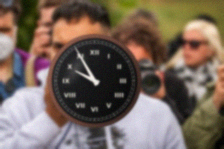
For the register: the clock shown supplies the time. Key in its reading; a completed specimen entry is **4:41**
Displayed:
**9:55**
